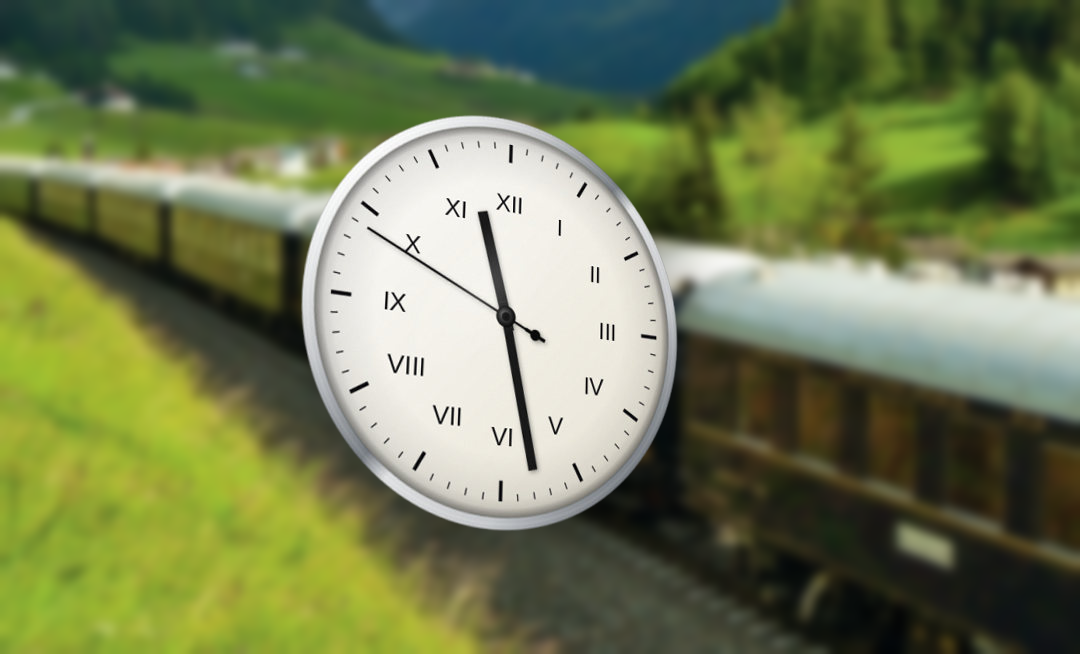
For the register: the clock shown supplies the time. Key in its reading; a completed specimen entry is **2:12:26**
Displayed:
**11:27:49**
